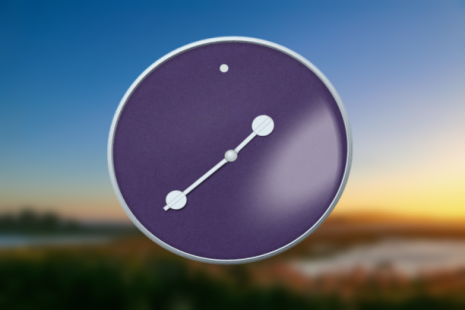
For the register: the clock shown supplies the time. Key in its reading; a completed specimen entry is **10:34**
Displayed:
**1:39**
